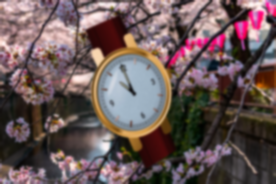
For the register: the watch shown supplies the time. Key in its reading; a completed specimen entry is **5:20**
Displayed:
**11:00**
